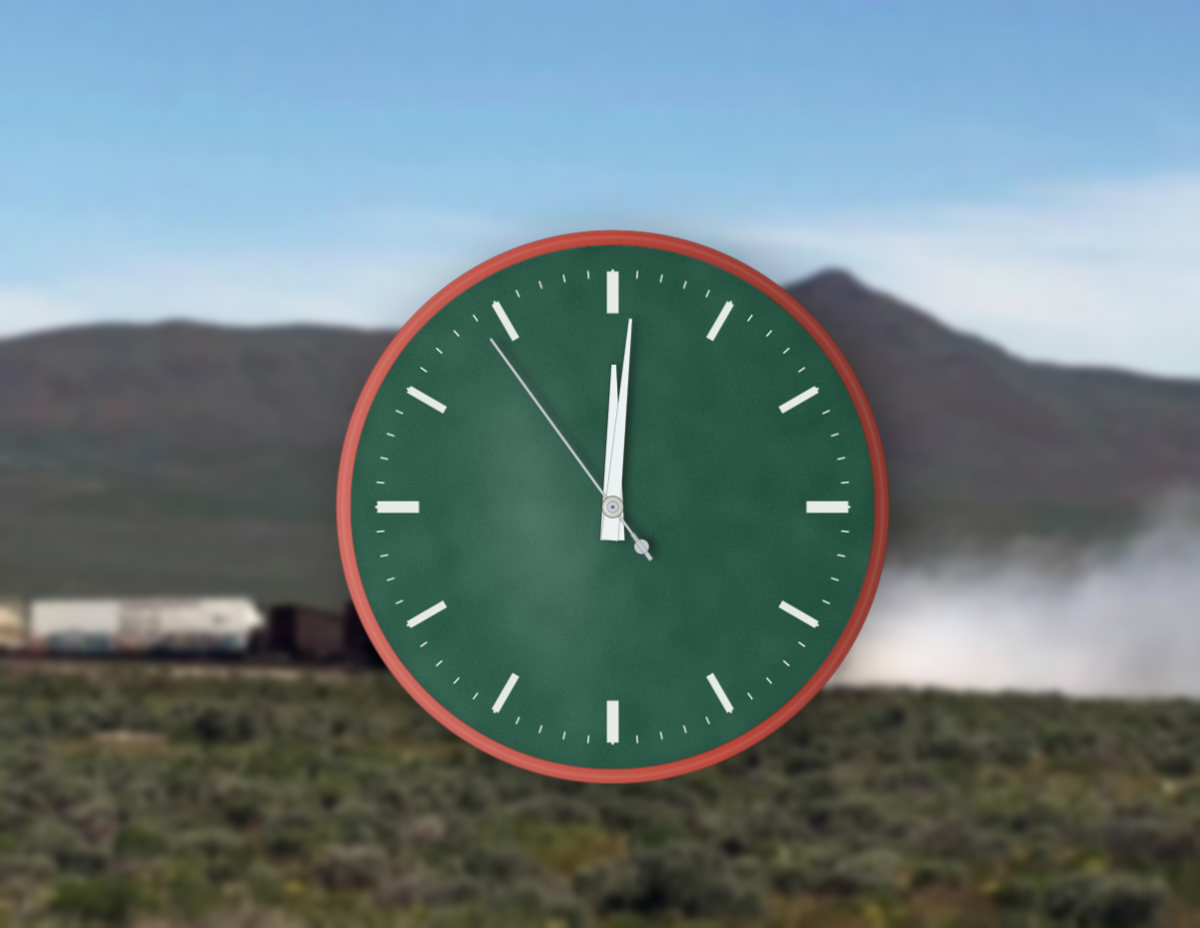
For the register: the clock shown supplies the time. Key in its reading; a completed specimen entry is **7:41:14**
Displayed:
**12:00:54**
